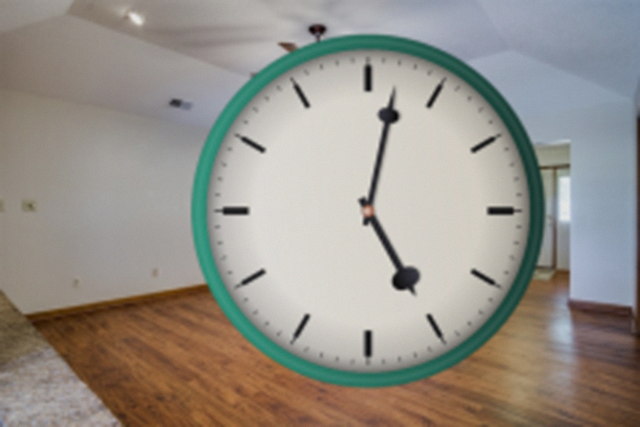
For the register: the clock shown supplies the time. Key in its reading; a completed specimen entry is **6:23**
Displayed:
**5:02**
